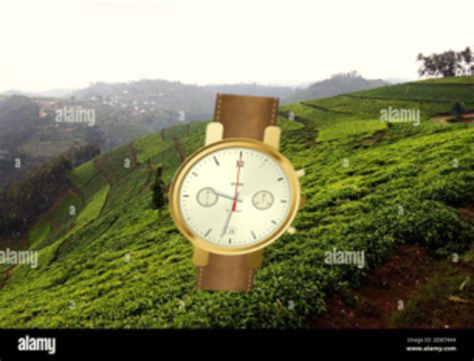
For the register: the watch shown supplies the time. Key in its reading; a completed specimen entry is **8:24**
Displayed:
**9:32**
